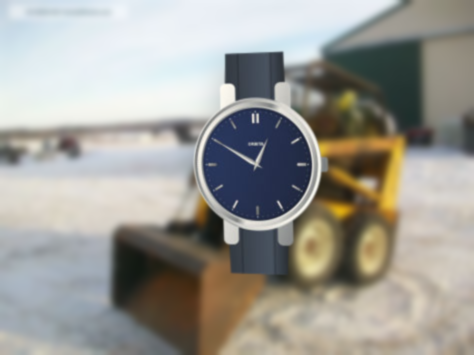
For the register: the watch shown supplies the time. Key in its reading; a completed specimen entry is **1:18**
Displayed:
**12:50**
